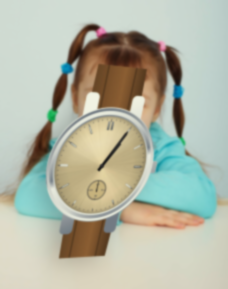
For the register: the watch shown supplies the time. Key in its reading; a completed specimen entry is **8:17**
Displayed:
**1:05**
